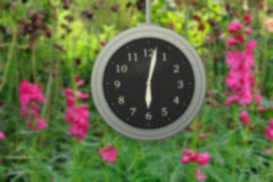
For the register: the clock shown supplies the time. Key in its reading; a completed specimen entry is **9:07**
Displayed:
**6:02**
